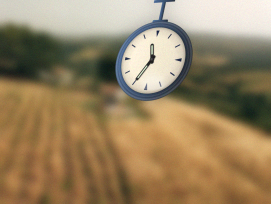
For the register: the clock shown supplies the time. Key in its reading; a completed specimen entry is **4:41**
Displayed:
**11:35**
